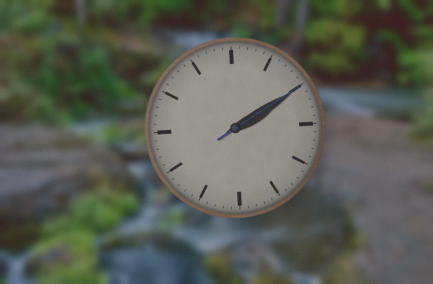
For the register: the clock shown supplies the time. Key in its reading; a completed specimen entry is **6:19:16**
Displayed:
**2:10:10**
